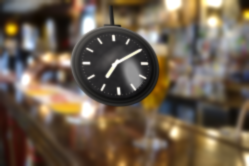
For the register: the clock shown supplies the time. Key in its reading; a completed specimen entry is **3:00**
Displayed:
**7:10**
